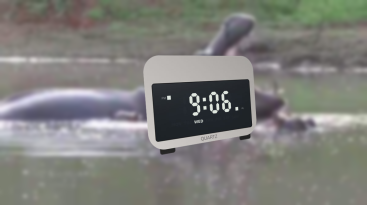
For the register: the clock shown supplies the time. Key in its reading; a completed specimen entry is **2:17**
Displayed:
**9:06**
